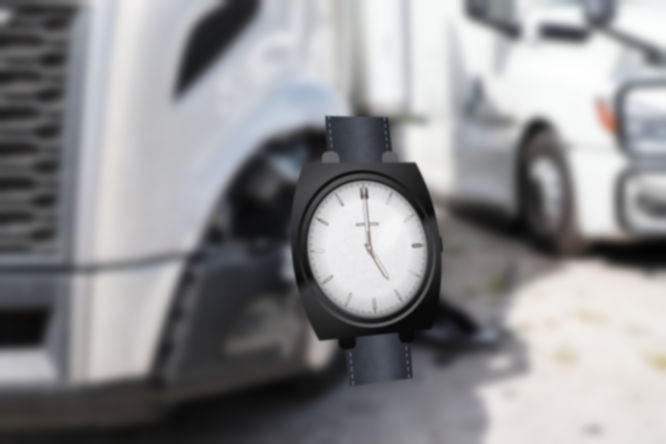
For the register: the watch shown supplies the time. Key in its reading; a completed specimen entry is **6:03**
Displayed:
**5:00**
